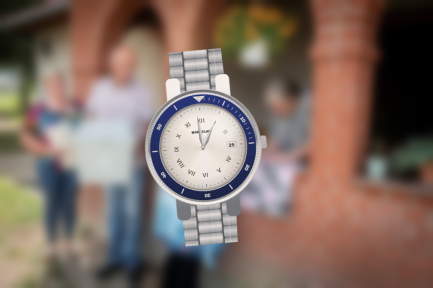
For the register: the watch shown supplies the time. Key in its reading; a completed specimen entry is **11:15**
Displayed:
**12:59**
